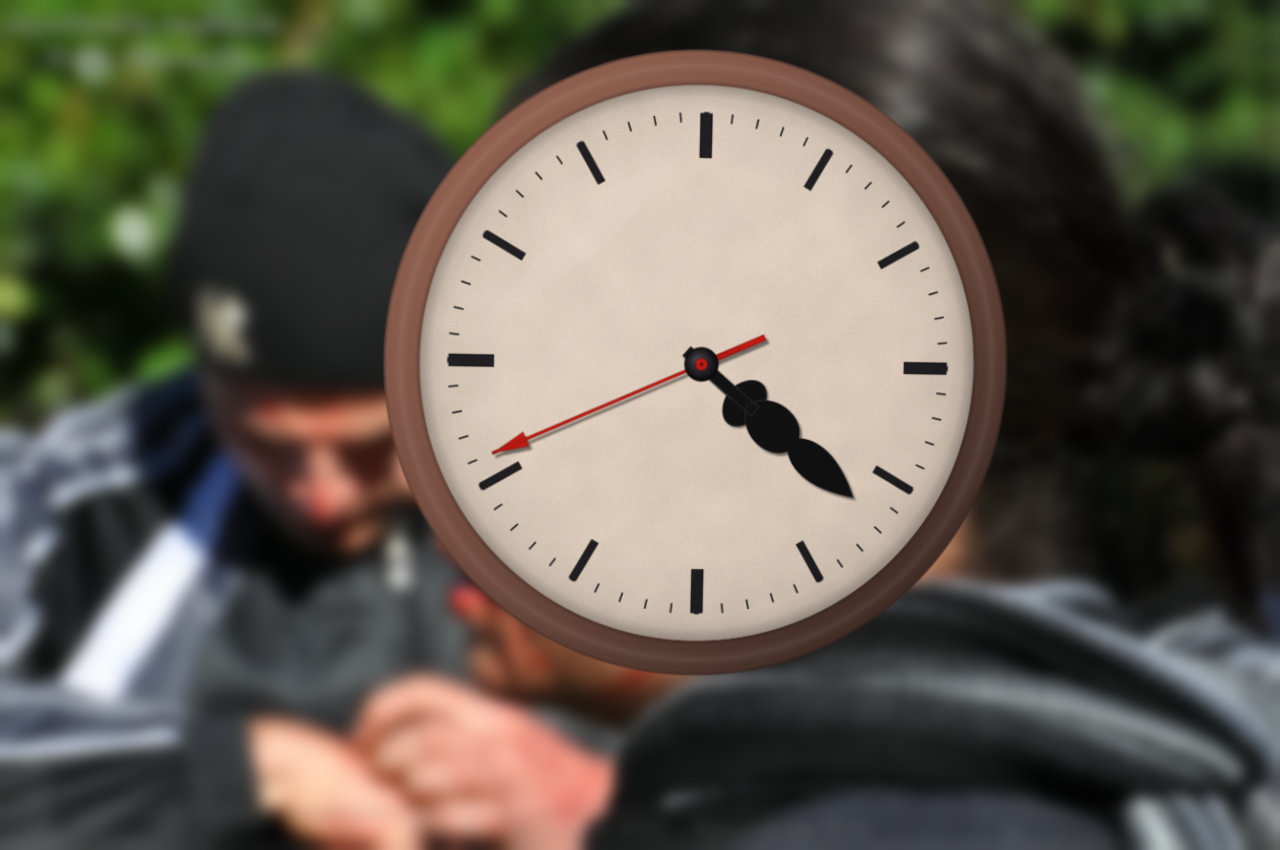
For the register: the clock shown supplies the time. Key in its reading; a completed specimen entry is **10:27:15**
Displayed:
**4:21:41**
